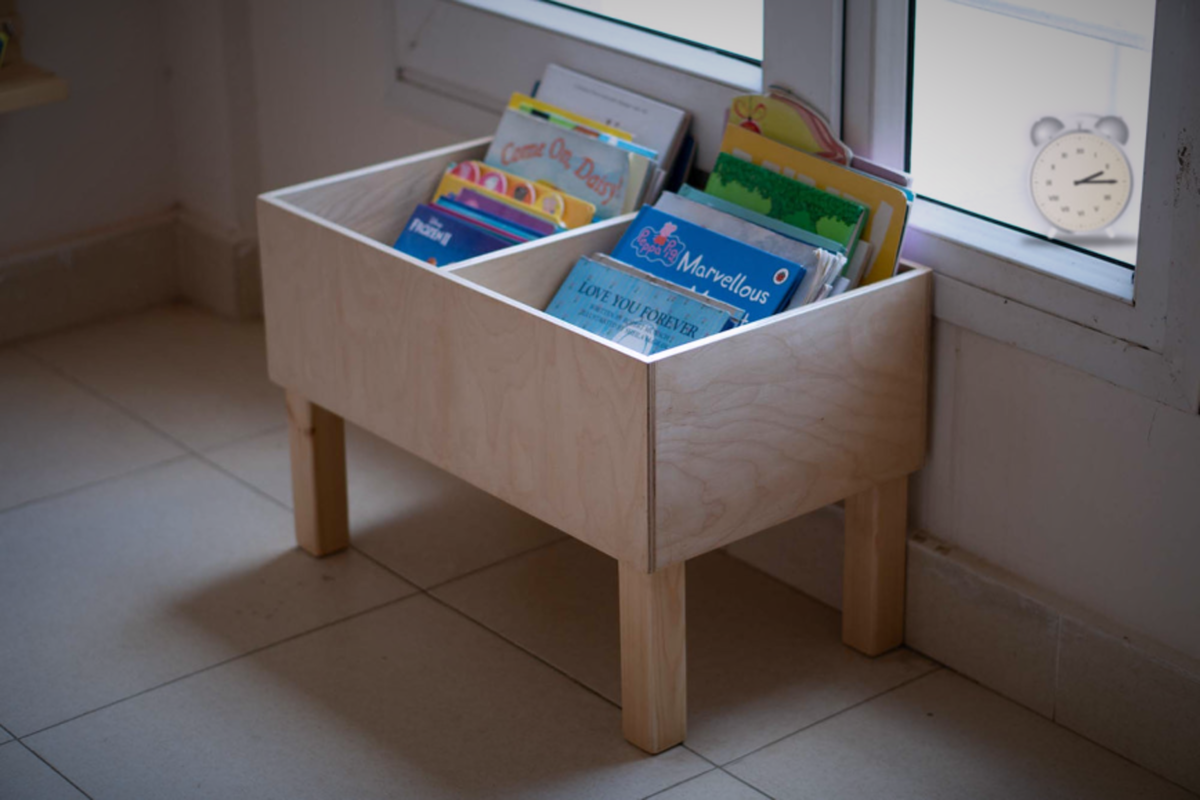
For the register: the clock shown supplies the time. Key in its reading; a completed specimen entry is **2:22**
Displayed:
**2:15**
